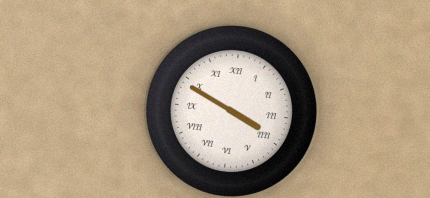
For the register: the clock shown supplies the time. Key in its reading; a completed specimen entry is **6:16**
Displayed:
**3:49**
